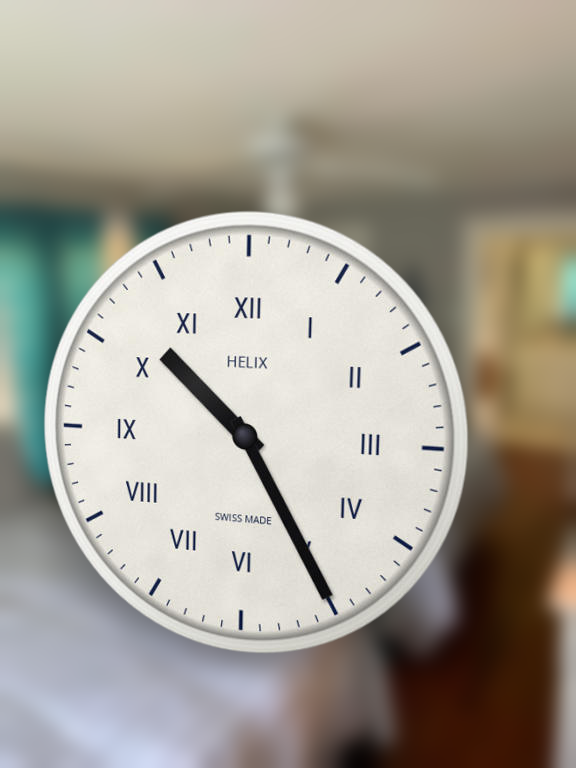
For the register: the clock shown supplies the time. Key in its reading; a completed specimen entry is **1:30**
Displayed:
**10:25**
